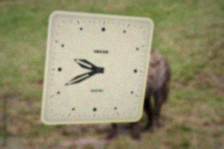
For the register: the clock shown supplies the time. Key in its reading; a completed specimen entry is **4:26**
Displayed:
**9:41**
